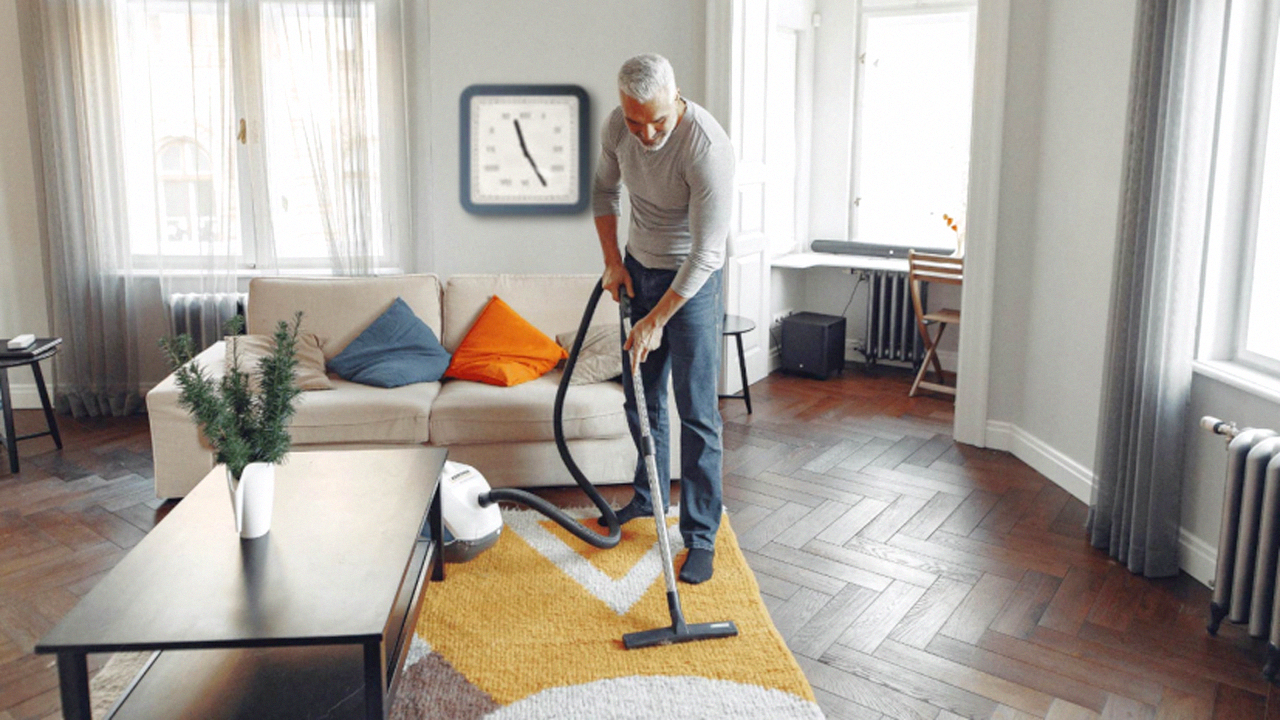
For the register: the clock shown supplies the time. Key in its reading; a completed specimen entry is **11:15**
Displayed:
**11:25**
